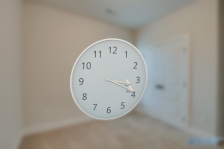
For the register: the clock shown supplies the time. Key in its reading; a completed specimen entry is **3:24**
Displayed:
**3:19**
